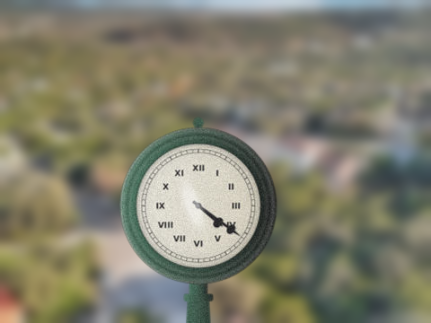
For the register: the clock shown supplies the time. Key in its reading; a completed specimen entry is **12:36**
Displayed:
**4:21**
